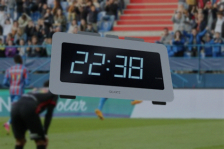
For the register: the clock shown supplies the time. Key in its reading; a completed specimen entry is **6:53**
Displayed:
**22:38**
